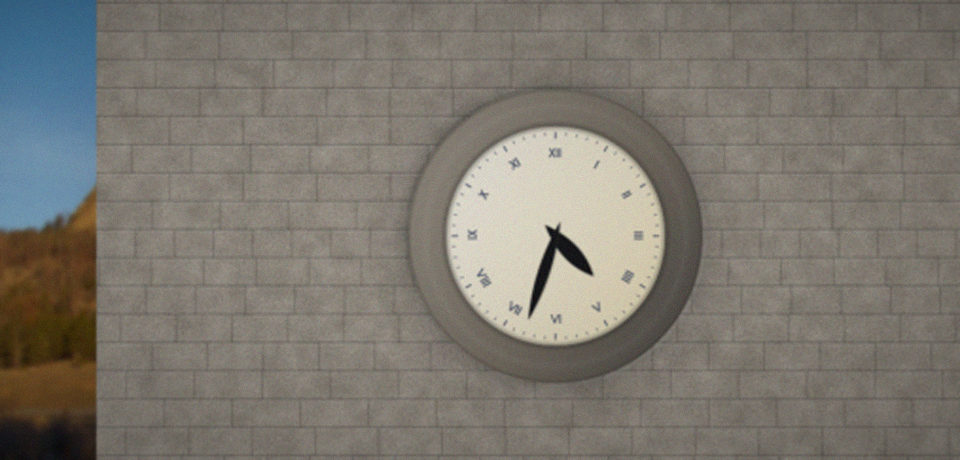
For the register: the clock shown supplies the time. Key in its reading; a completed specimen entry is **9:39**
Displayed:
**4:33**
